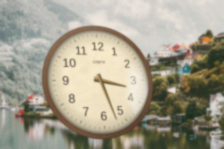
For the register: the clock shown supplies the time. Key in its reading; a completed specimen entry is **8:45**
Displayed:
**3:27**
